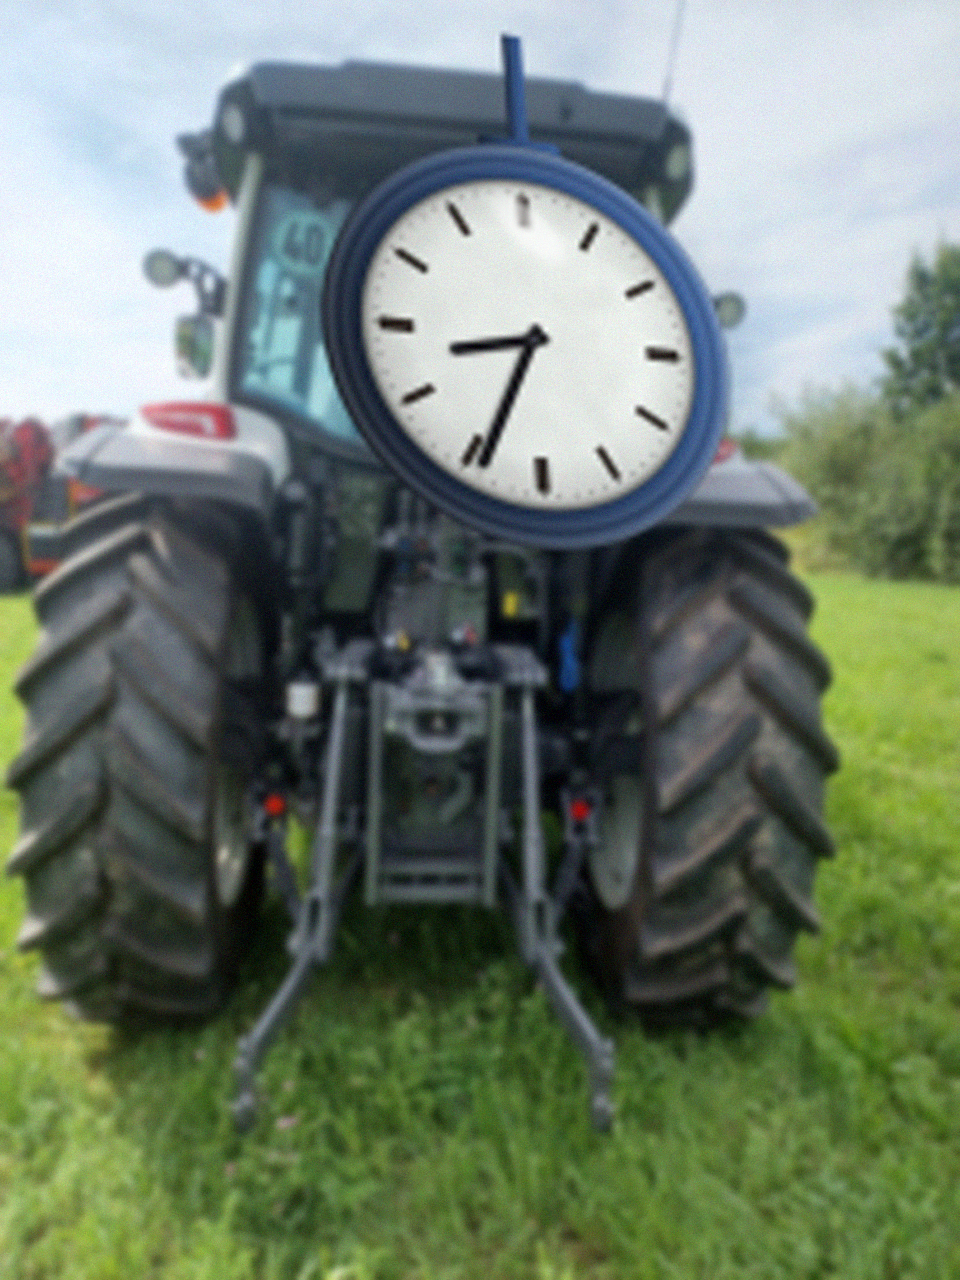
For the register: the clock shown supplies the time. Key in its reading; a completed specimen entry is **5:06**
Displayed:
**8:34**
